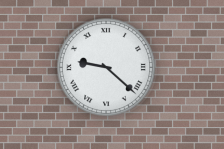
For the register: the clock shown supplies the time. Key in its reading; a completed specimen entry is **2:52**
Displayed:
**9:22**
